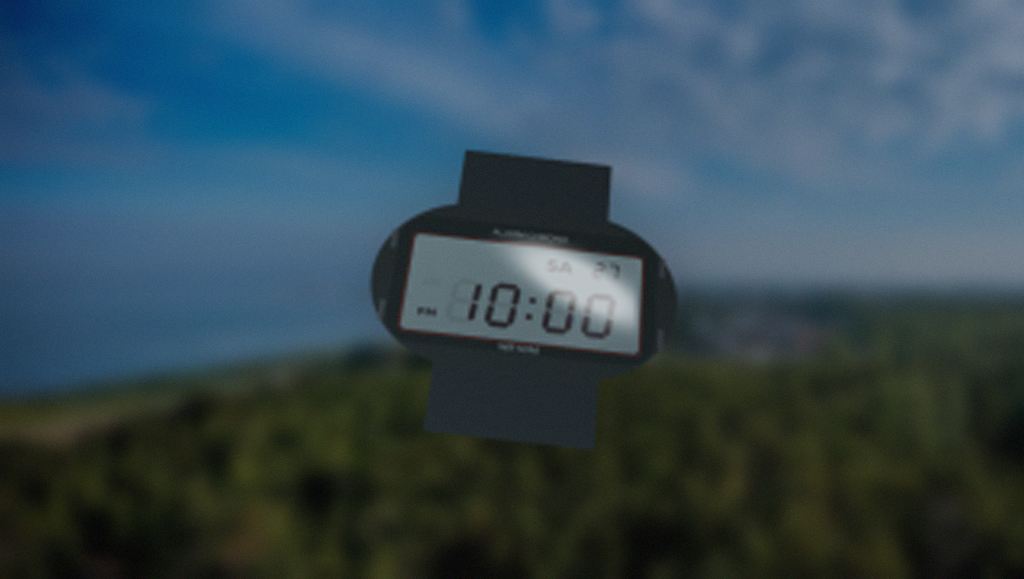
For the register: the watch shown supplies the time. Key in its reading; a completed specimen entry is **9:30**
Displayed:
**10:00**
